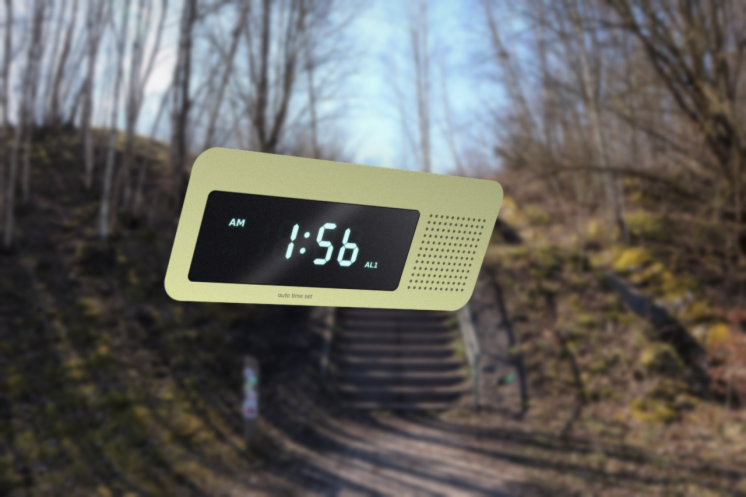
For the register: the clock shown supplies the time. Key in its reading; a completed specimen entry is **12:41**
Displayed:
**1:56**
